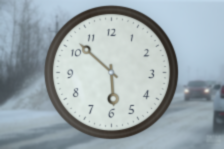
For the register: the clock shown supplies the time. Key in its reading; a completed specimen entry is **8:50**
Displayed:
**5:52**
